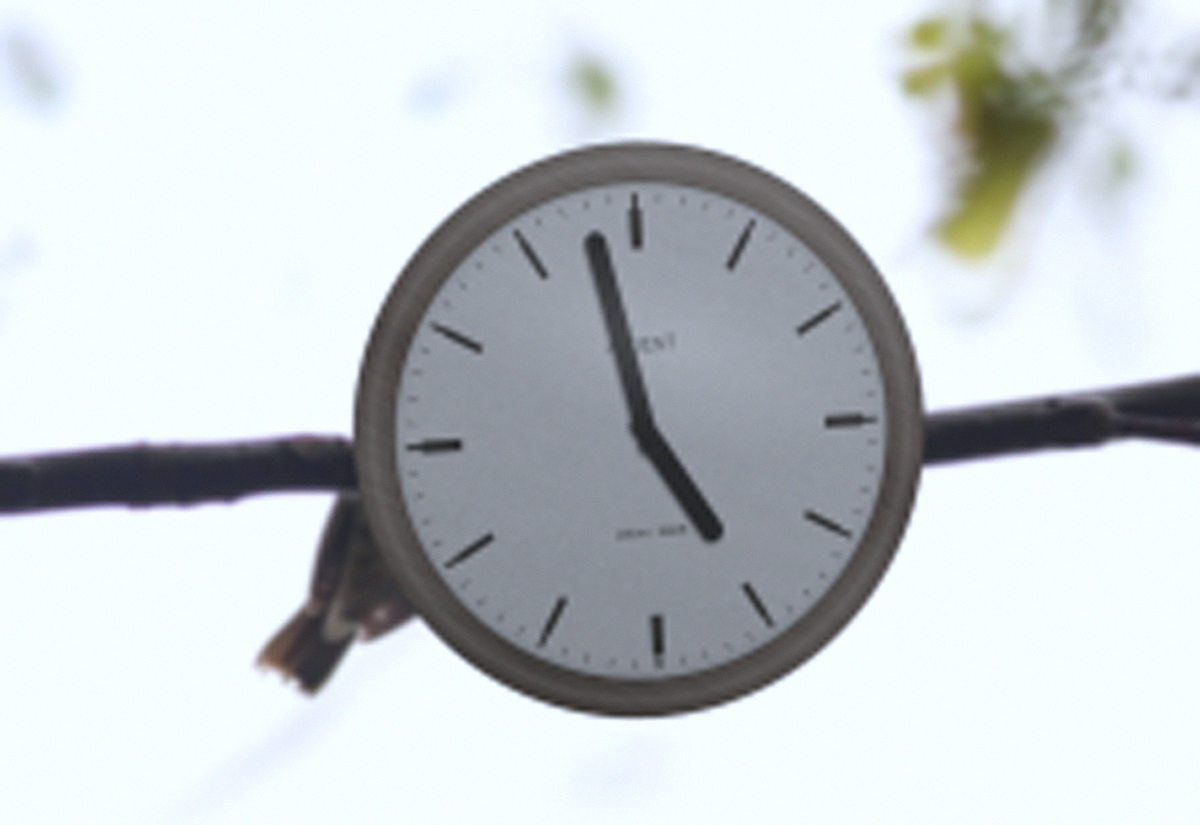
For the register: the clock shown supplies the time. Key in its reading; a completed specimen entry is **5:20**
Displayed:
**4:58**
